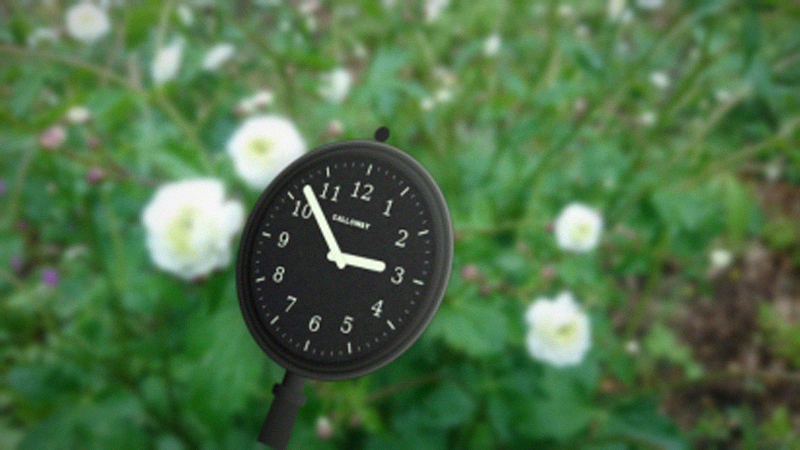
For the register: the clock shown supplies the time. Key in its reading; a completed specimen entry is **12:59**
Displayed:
**2:52**
